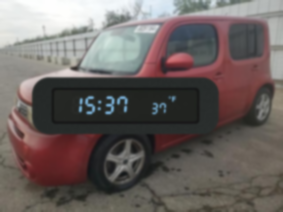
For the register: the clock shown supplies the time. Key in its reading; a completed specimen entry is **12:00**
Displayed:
**15:37**
